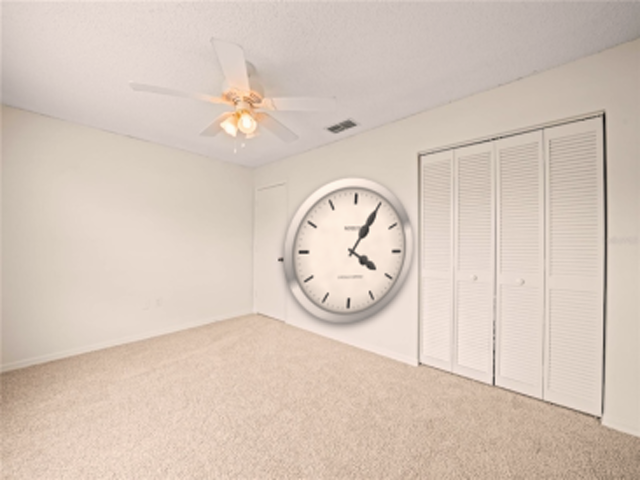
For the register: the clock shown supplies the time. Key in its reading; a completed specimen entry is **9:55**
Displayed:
**4:05**
